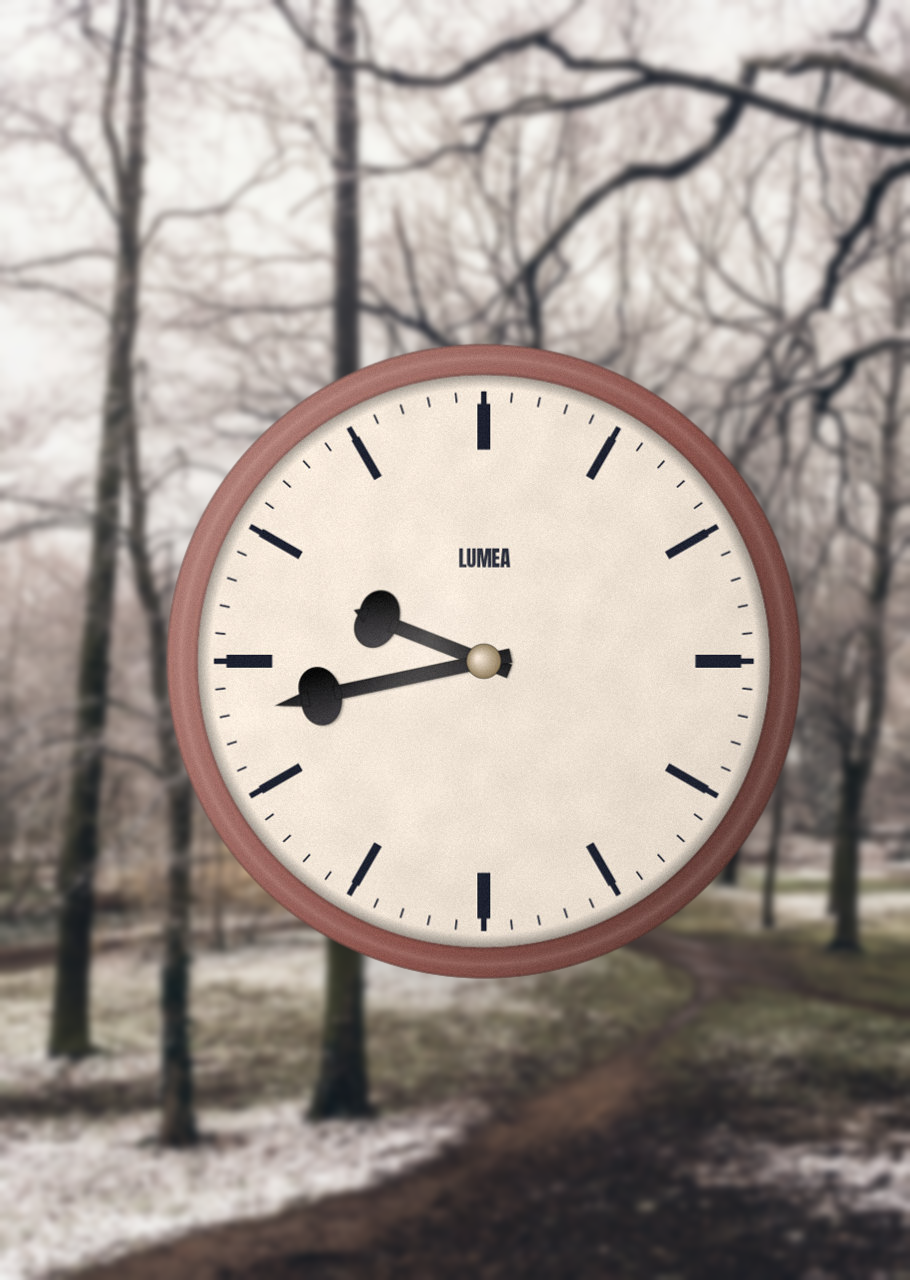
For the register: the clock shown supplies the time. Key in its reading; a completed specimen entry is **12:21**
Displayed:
**9:43**
